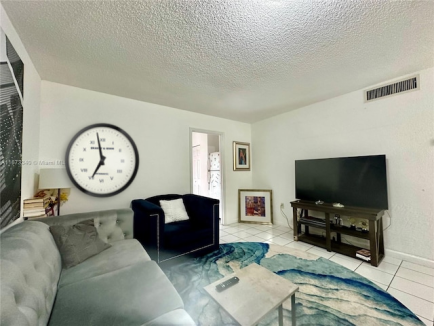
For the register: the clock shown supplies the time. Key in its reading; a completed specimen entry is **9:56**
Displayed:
**6:58**
